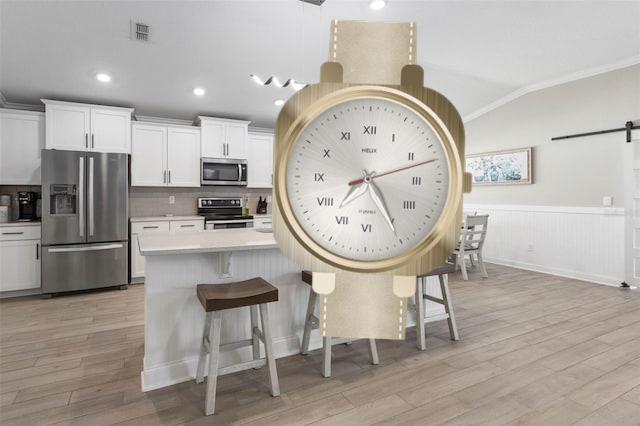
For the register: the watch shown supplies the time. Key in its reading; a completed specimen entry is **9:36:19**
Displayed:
**7:25:12**
